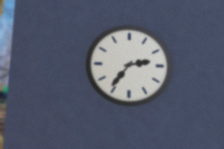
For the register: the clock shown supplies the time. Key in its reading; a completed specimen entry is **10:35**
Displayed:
**2:36**
